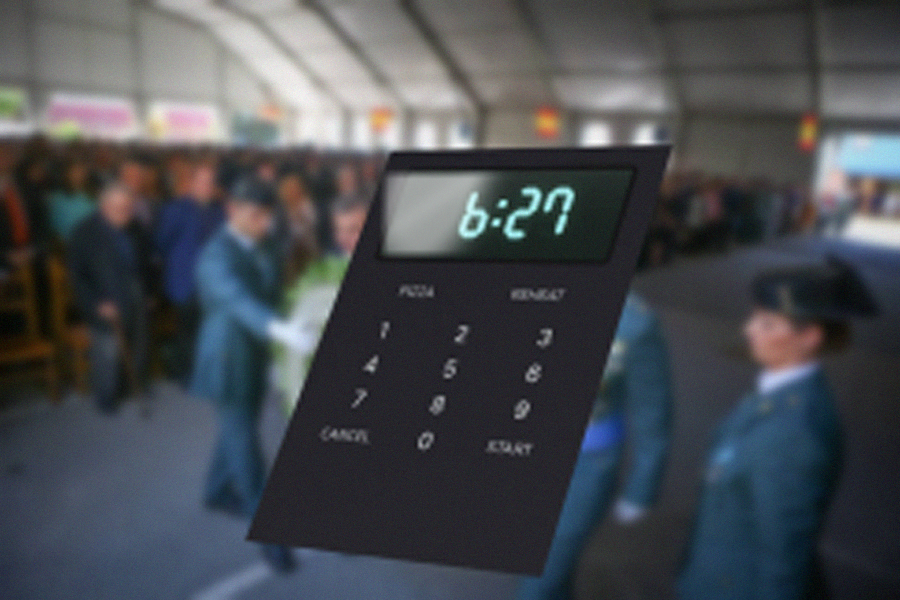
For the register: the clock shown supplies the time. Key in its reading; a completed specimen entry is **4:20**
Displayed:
**6:27**
